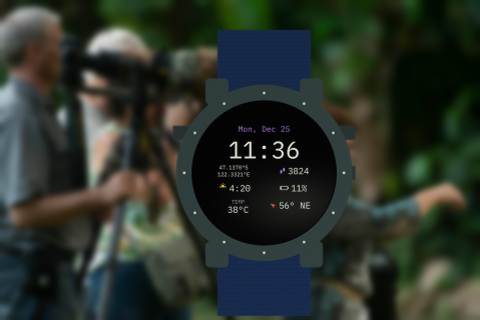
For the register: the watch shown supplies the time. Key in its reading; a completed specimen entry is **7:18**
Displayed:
**11:36**
